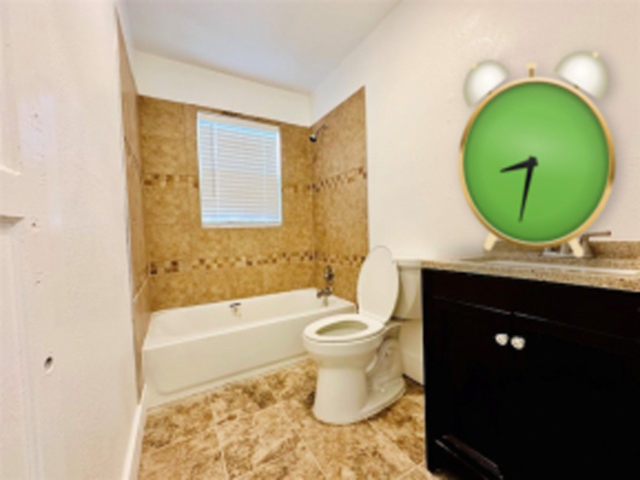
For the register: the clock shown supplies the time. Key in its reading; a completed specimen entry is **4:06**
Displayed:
**8:32**
